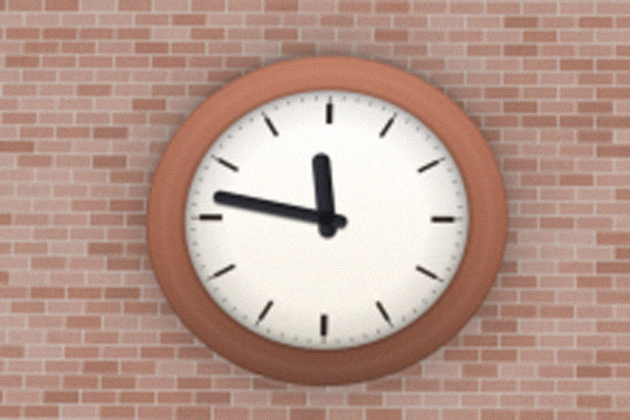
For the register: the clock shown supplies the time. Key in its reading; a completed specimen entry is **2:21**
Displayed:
**11:47**
